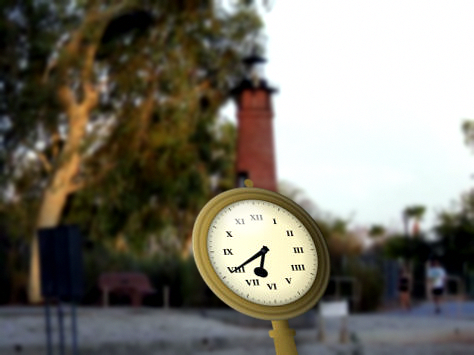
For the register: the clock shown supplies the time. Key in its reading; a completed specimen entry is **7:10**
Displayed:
**6:40**
